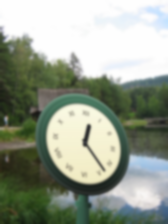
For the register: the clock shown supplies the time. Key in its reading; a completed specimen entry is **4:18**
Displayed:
**12:23**
